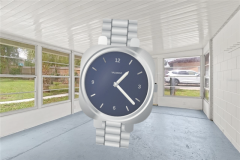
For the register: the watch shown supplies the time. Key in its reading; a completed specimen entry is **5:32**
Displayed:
**1:22**
